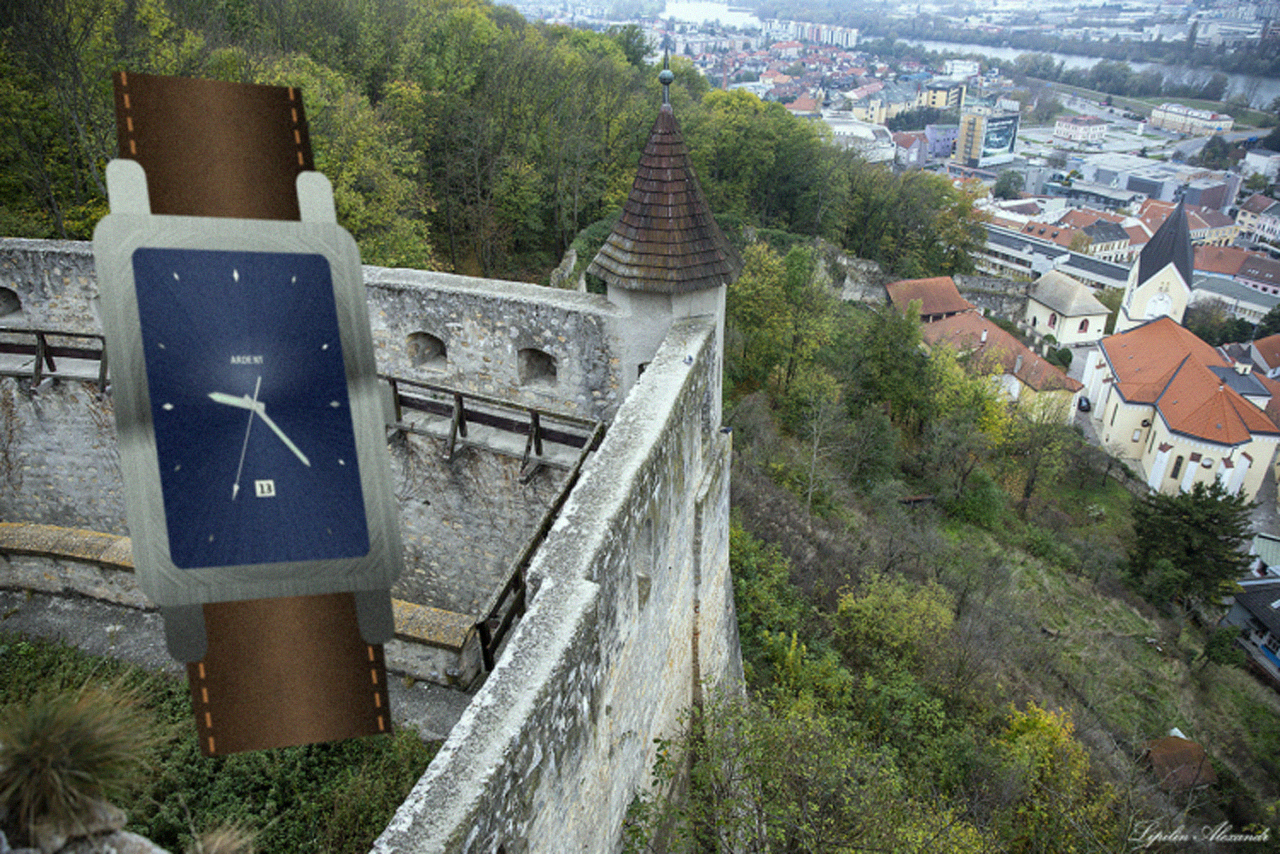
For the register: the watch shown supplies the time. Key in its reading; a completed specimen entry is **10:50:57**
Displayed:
**9:22:34**
